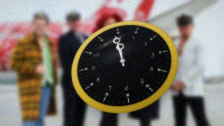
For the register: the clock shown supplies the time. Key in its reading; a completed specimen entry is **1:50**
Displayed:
**11:59**
